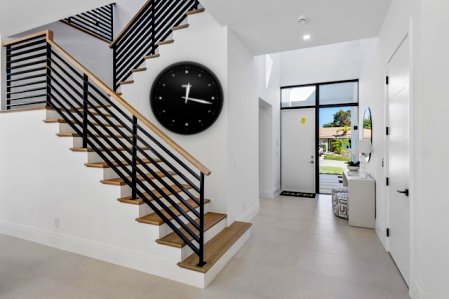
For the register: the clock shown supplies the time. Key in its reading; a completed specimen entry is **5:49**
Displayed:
**12:17**
